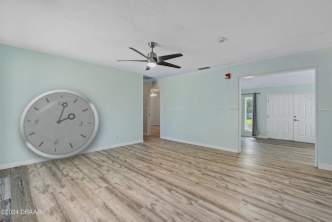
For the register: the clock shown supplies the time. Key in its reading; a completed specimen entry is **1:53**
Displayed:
**2:02**
